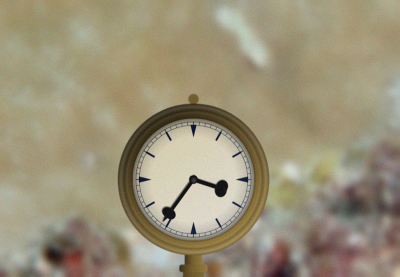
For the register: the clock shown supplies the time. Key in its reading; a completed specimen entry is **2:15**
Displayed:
**3:36**
